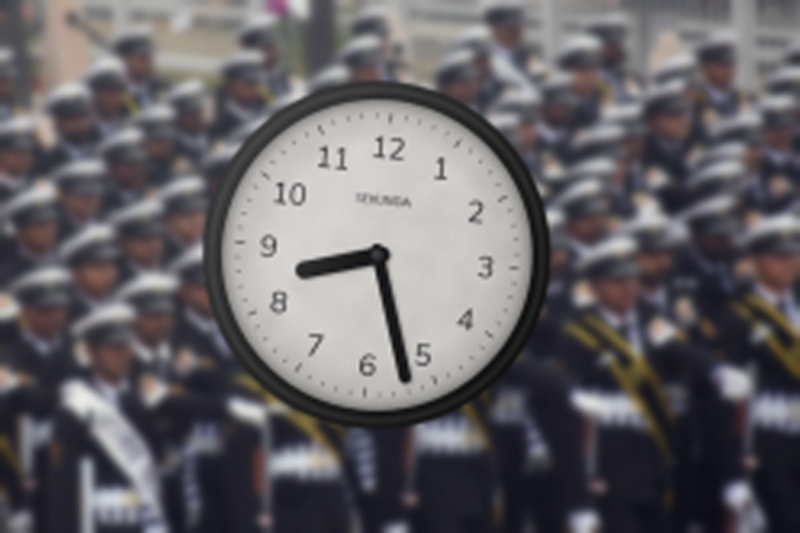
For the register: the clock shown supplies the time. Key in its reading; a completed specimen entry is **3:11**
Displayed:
**8:27**
